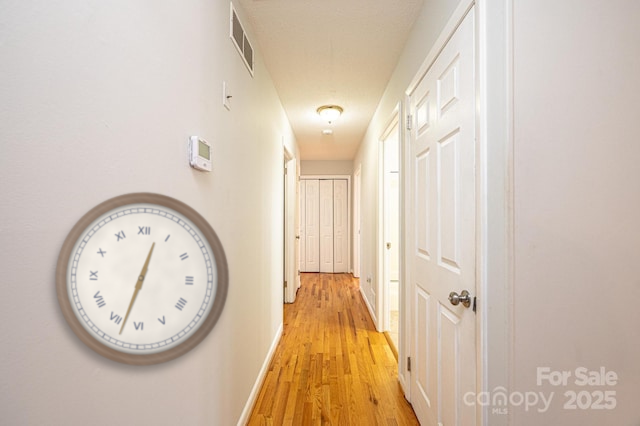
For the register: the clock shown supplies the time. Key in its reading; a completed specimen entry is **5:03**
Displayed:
**12:33**
